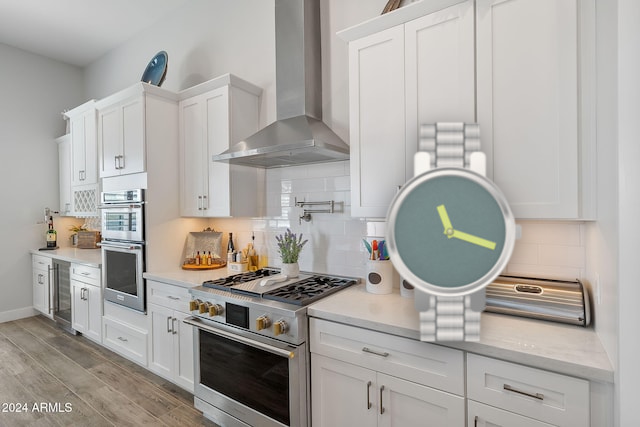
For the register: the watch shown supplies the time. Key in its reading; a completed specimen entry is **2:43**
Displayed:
**11:18**
